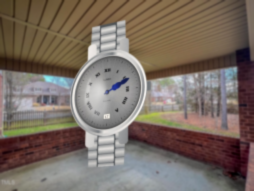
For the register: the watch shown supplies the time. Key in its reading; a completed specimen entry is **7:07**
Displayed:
**2:11**
